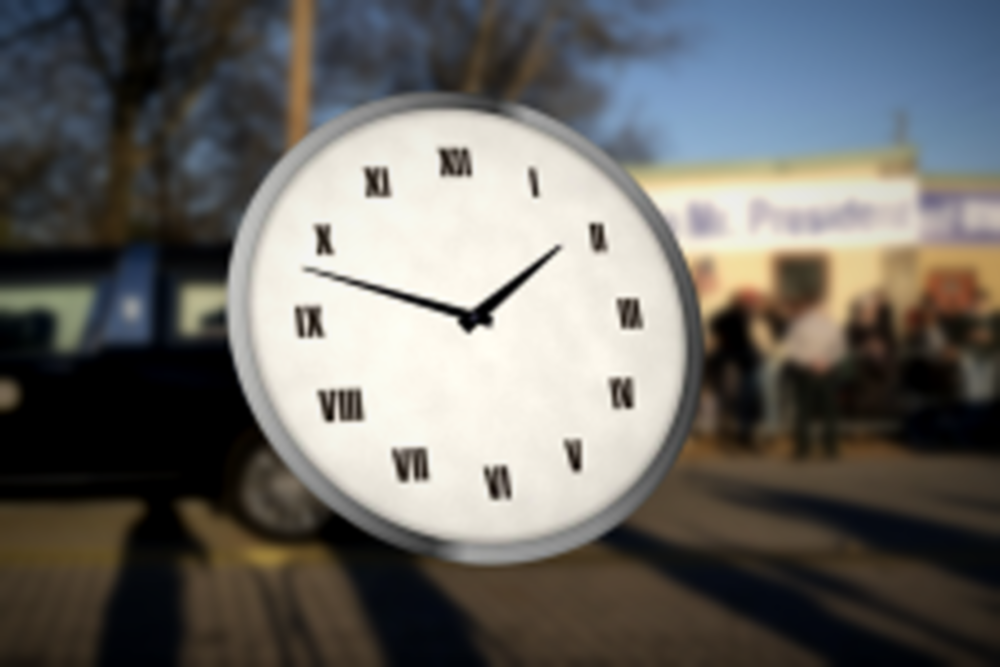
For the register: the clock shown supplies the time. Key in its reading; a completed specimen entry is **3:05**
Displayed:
**1:48**
